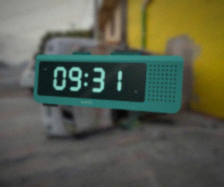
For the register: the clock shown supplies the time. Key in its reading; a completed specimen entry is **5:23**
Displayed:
**9:31**
